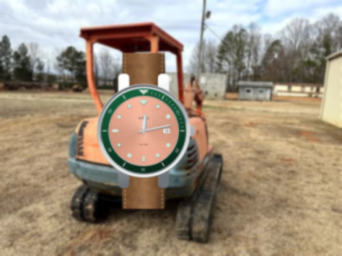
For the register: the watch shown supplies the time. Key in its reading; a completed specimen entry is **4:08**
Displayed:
**12:13**
